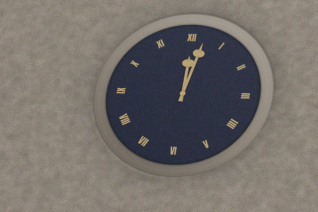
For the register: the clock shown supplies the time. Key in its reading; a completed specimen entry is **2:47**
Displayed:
**12:02**
